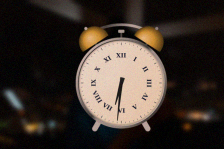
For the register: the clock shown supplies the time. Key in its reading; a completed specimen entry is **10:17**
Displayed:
**6:31**
